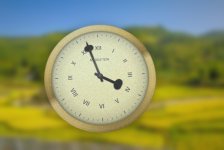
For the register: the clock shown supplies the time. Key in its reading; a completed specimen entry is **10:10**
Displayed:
**3:57**
